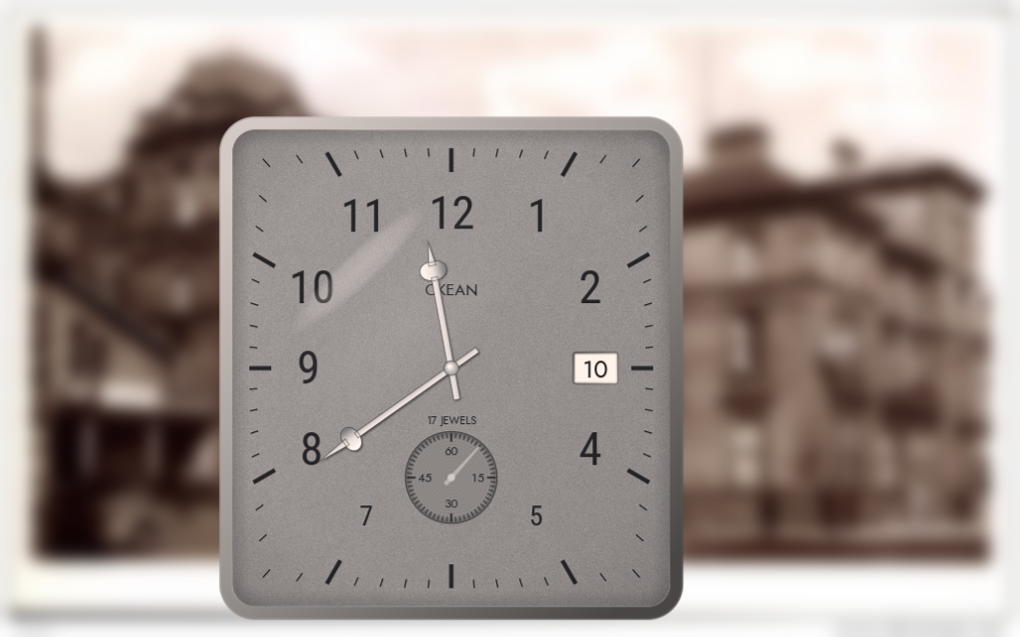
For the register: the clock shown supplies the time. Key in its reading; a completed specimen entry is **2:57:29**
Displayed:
**11:39:07**
